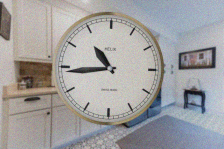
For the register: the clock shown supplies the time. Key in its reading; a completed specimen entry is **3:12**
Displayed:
**10:44**
